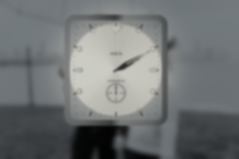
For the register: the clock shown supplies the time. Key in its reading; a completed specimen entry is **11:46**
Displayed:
**2:10**
